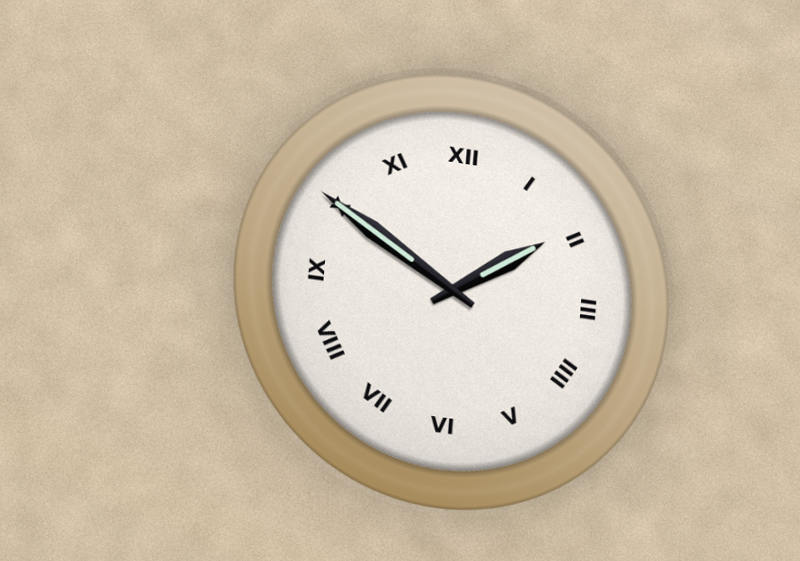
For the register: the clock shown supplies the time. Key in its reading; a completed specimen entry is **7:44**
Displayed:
**1:50**
